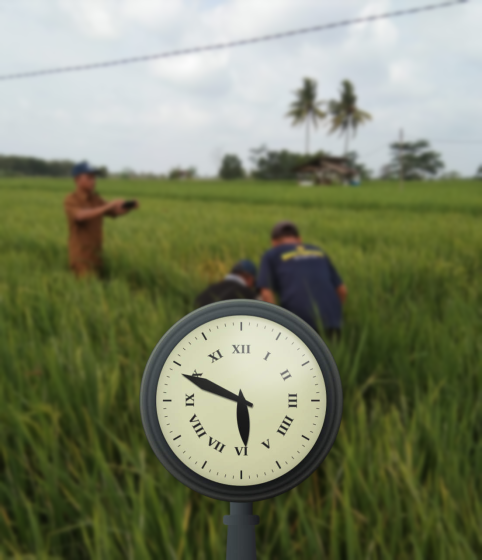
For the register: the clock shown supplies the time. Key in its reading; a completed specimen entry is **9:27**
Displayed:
**5:49**
